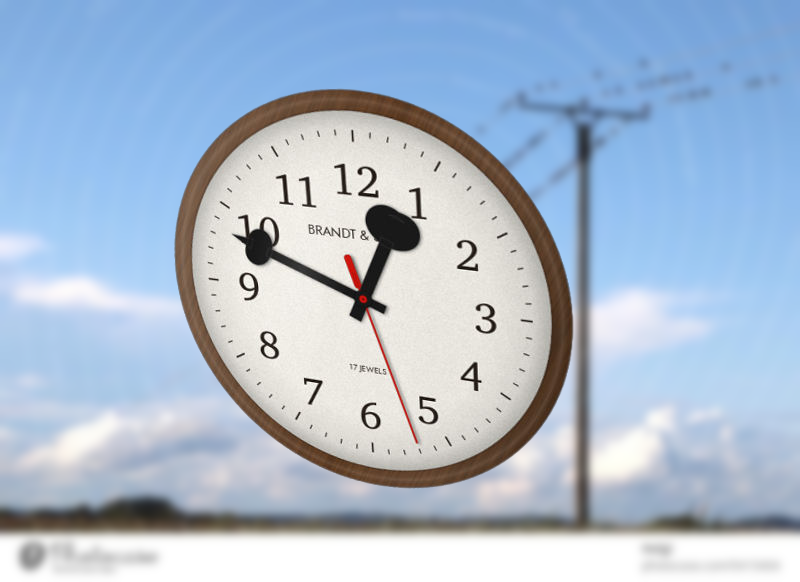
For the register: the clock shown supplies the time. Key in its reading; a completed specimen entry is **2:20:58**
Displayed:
**12:48:27**
